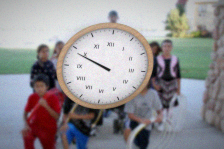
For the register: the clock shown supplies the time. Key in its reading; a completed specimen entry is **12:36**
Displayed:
**9:49**
